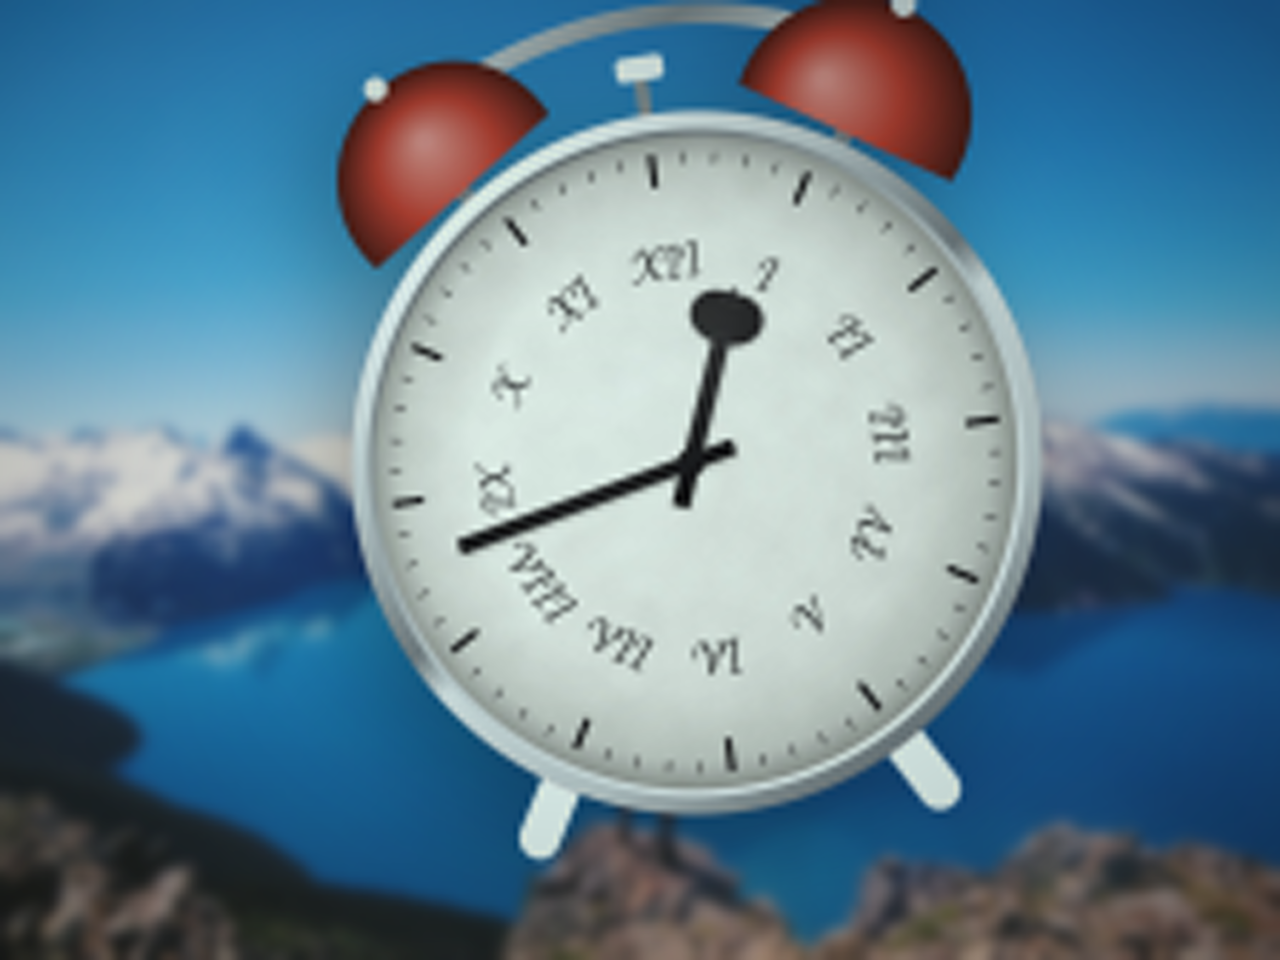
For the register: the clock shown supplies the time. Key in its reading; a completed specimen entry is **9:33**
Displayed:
**12:43**
